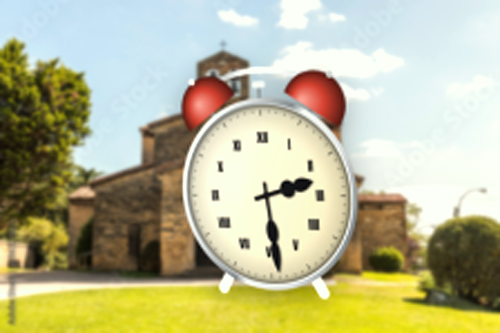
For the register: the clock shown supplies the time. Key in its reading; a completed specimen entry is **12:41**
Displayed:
**2:29**
